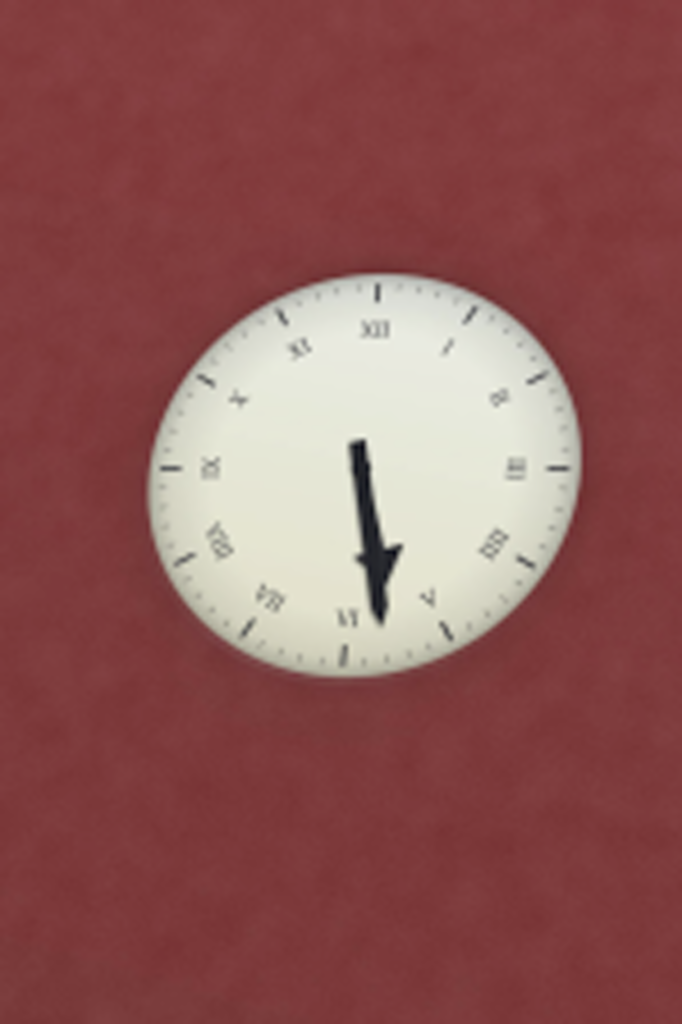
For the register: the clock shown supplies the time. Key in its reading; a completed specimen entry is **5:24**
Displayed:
**5:28**
